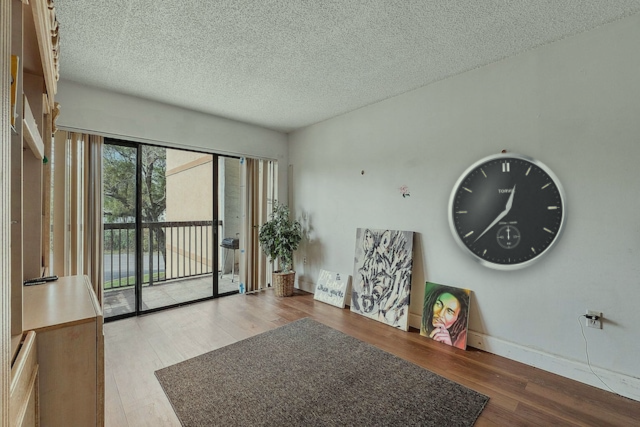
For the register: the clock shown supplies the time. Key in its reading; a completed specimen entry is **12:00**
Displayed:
**12:38**
